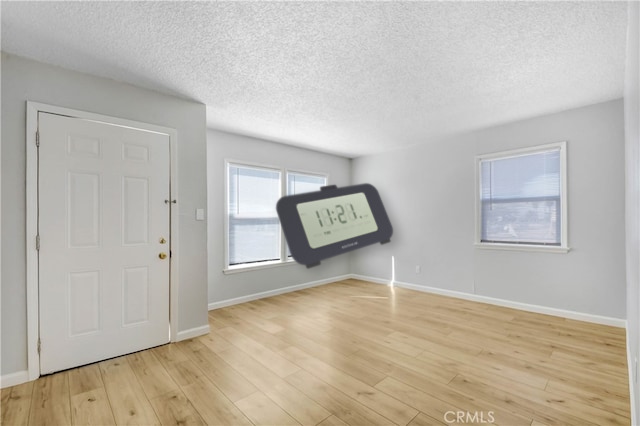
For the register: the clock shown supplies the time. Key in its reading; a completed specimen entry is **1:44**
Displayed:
**11:21**
